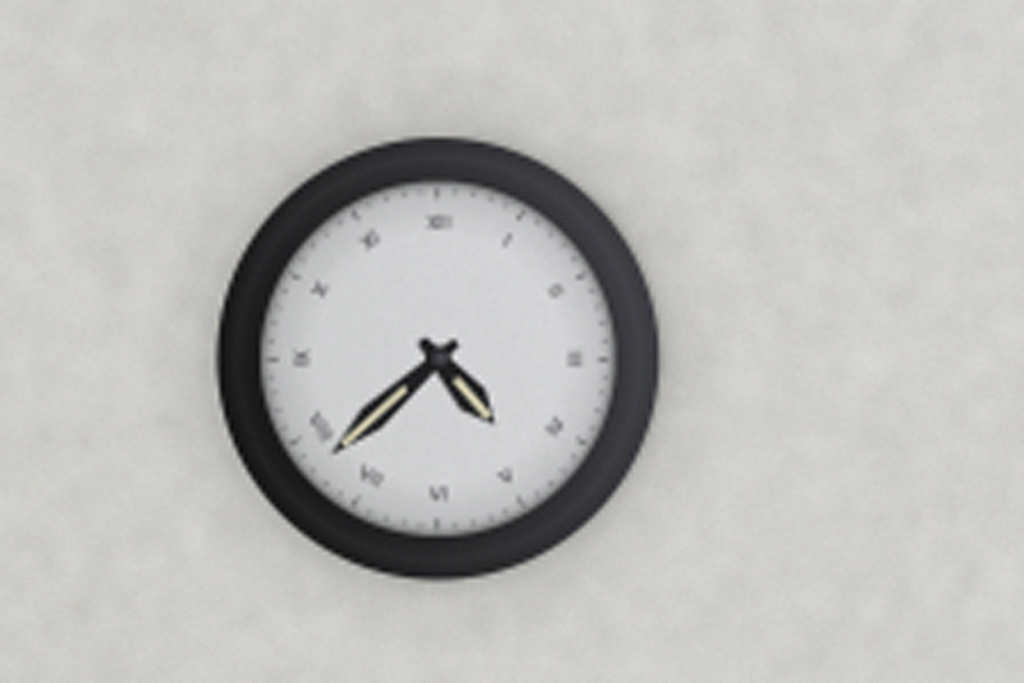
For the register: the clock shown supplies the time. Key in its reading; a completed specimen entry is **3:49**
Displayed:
**4:38**
